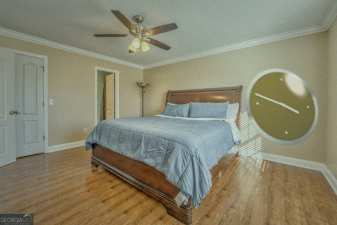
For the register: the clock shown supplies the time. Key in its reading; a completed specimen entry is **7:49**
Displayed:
**3:48**
